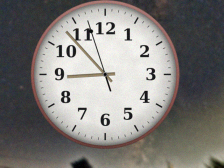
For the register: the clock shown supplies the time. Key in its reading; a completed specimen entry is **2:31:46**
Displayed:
**8:52:57**
